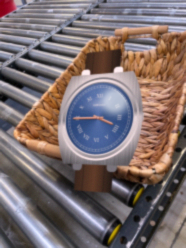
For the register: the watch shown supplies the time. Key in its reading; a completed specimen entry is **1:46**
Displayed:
**3:45**
